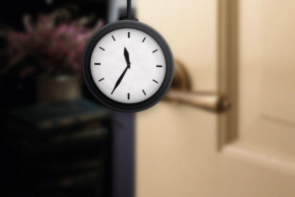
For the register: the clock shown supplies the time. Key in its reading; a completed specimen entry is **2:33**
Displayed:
**11:35**
